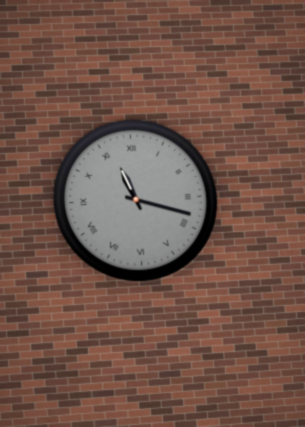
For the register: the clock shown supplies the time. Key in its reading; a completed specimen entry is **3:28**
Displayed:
**11:18**
